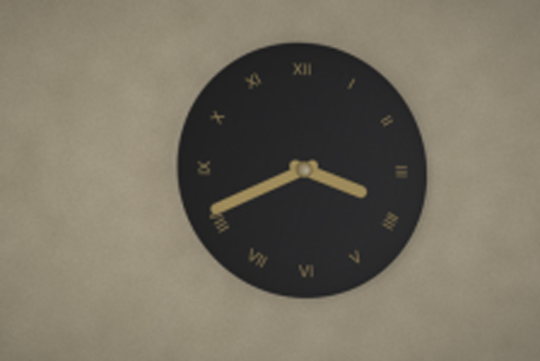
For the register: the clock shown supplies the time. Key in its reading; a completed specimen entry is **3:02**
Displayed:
**3:41**
